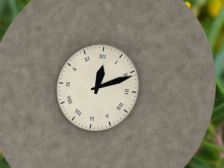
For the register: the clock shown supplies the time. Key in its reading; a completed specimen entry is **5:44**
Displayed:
**12:11**
